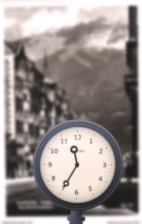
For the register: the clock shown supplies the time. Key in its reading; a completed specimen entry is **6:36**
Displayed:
**11:35**
